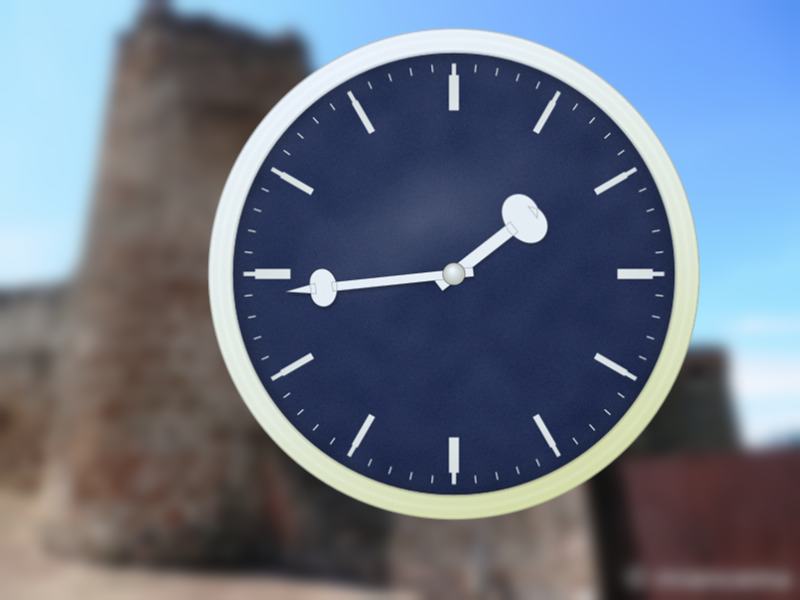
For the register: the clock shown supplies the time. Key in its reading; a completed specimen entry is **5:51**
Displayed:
**1:44**
